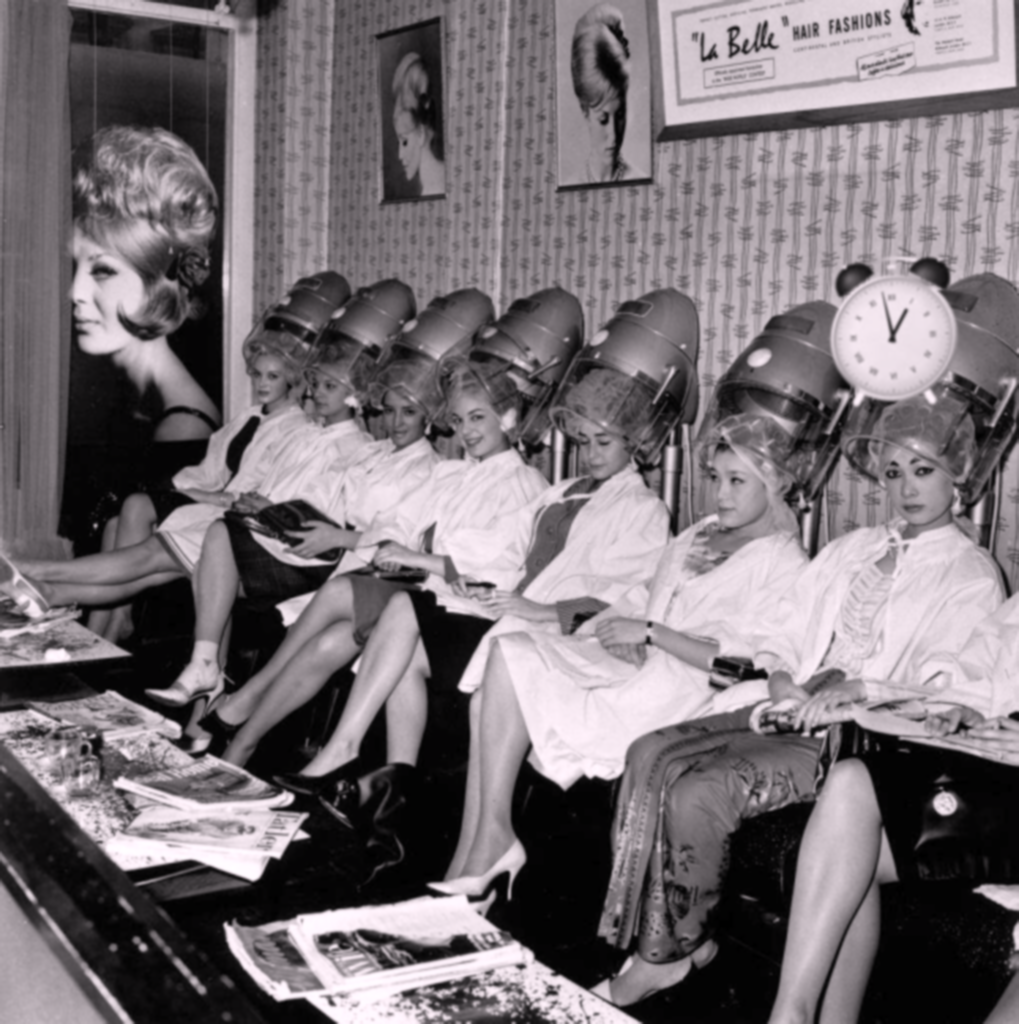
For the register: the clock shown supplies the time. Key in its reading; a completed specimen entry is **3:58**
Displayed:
**12:58**
